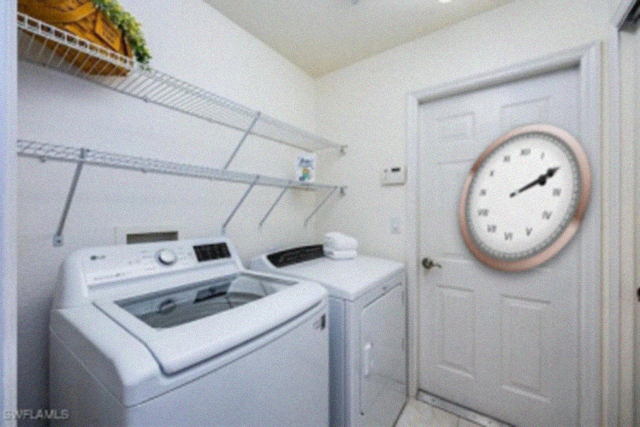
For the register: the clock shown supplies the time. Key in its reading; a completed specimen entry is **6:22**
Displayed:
**2:10**
